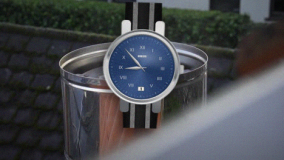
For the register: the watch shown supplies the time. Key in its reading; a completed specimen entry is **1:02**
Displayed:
**8:53**
